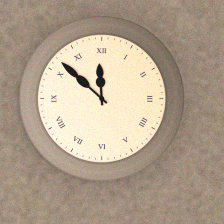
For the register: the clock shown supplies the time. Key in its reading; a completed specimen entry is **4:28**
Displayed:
**11:52**
